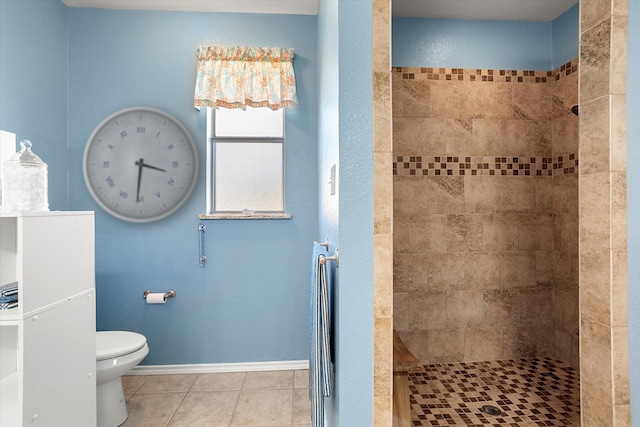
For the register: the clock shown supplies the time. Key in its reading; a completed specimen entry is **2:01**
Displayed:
**3:31**
